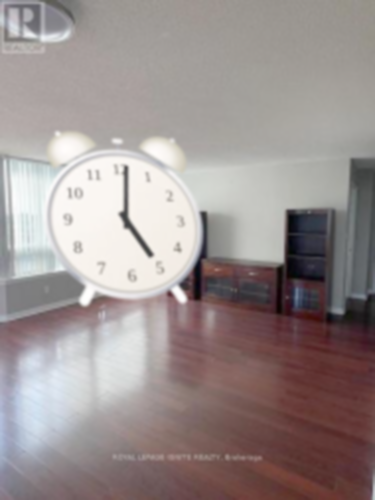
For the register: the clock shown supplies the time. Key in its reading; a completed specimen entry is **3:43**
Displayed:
**5:01**
